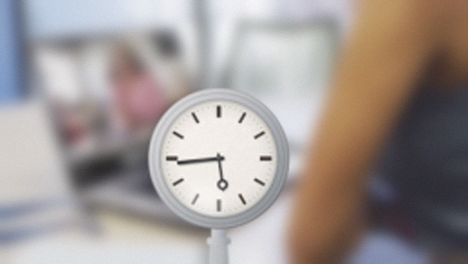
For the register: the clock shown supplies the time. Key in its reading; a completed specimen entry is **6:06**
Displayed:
**5:44**
